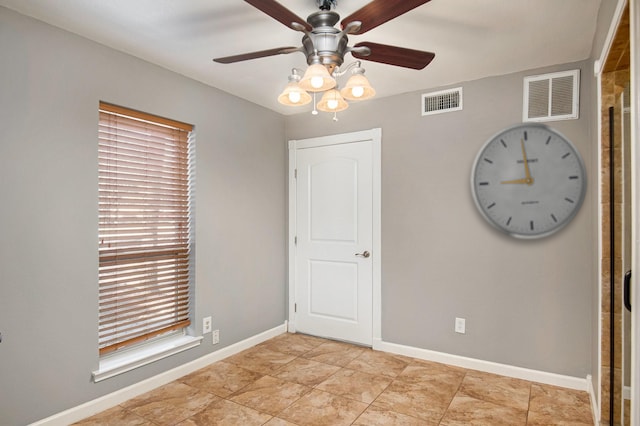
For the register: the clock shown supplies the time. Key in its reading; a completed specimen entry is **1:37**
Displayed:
**8:59**
